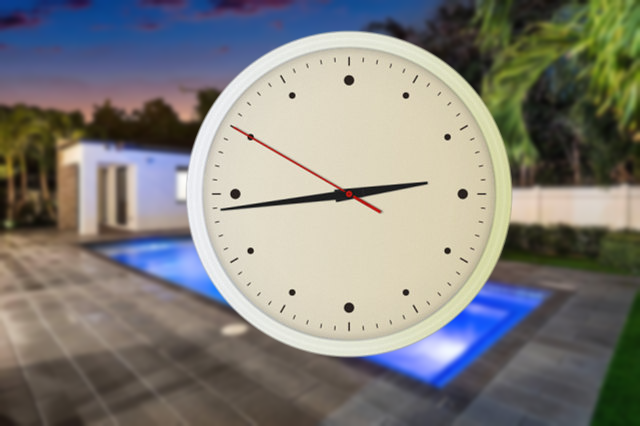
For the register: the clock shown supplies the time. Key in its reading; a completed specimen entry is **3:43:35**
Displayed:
**2:43:50**
